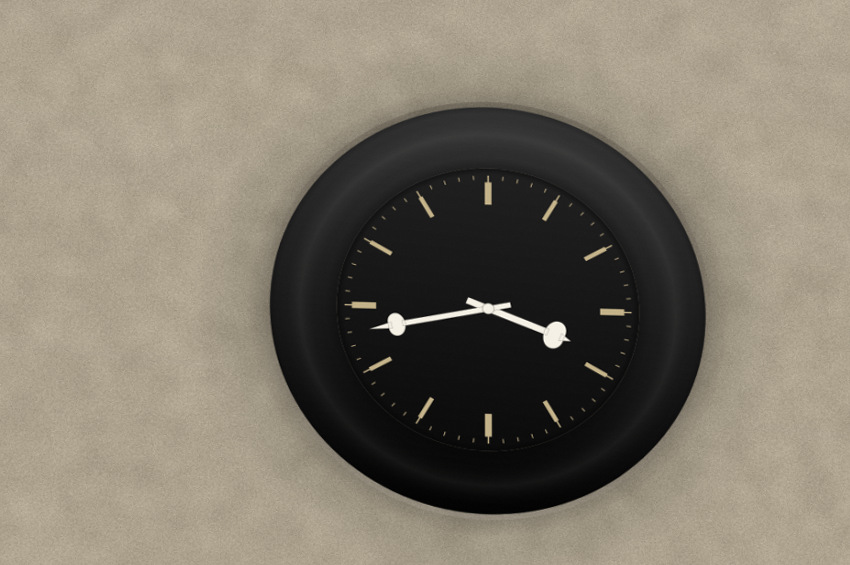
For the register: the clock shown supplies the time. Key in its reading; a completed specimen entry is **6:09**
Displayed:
**3:43**
